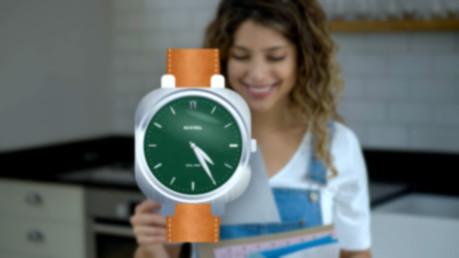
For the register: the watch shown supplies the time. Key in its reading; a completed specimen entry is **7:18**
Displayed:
**4:25**
